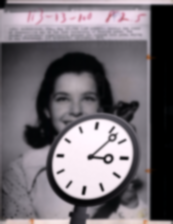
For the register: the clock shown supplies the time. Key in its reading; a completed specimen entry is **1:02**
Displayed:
**3:07**
